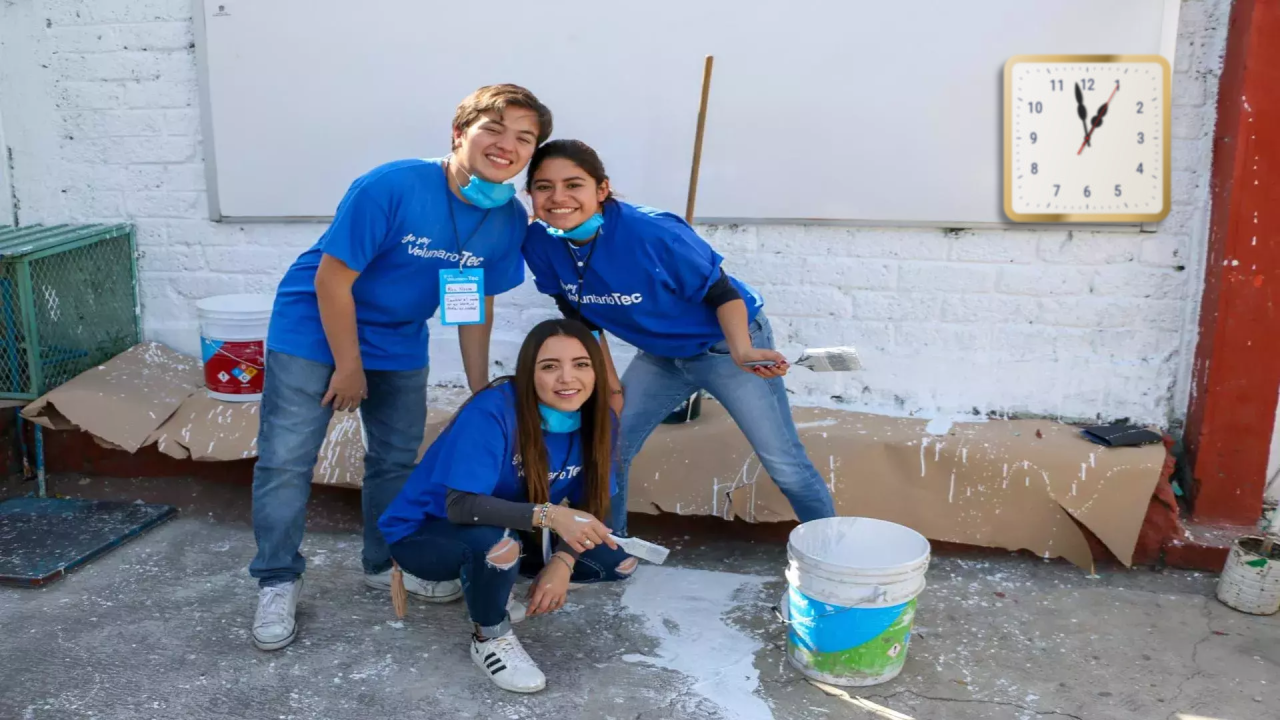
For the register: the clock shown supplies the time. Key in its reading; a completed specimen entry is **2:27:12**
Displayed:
**12:58:05**
